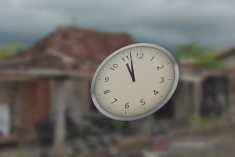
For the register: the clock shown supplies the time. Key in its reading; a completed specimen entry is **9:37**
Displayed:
**10:57**
